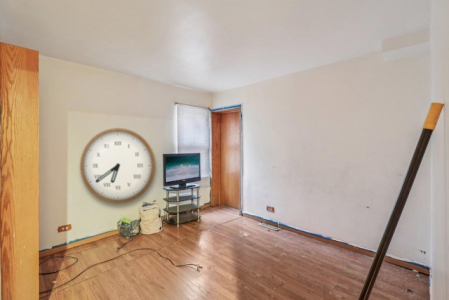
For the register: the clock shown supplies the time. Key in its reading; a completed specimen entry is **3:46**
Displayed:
**6:39**
